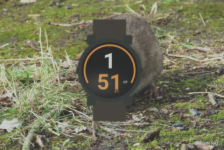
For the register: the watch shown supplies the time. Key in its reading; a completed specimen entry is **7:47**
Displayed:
**1:51**
